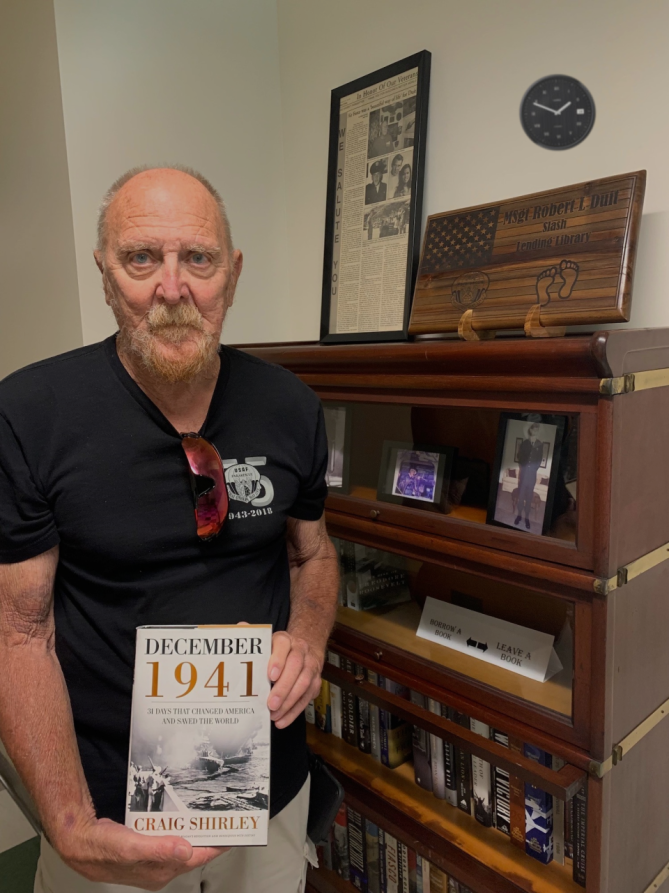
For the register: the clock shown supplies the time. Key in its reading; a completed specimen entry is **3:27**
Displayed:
**1:49**
